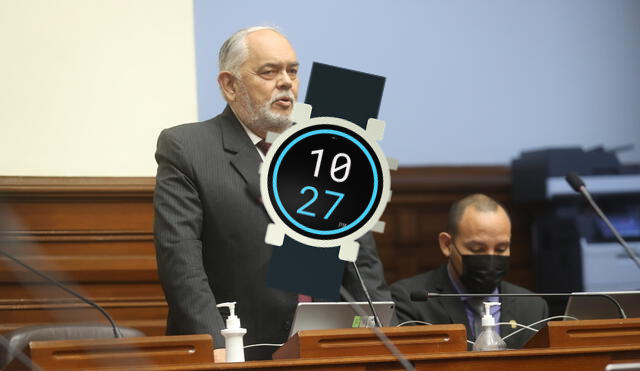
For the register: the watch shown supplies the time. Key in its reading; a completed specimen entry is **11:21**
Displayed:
**10:27**
